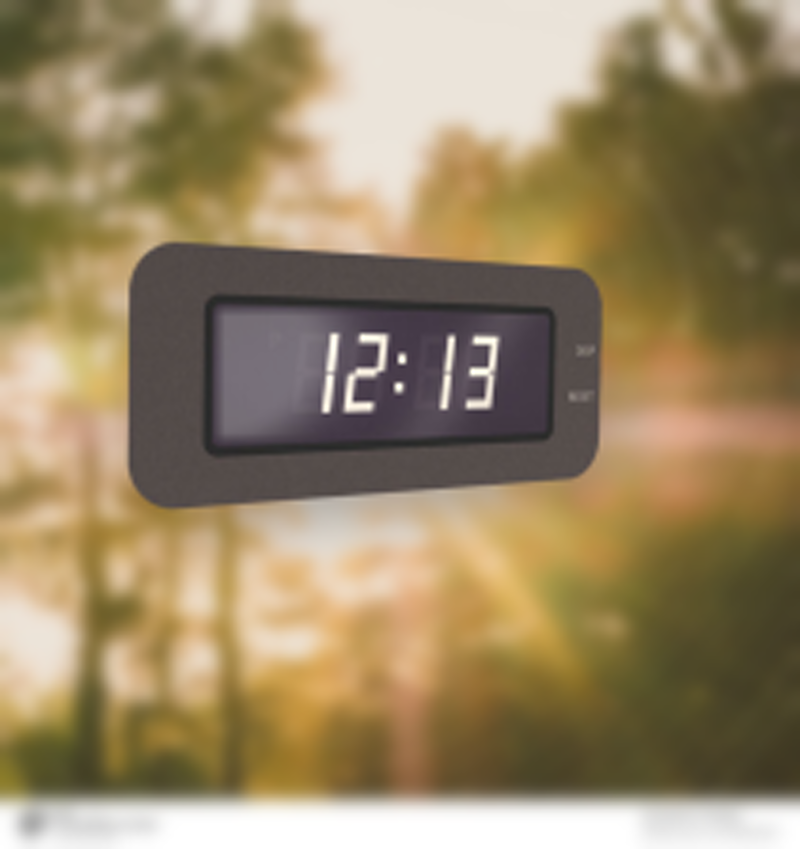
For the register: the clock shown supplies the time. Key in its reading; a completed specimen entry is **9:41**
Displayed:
**12:13**
